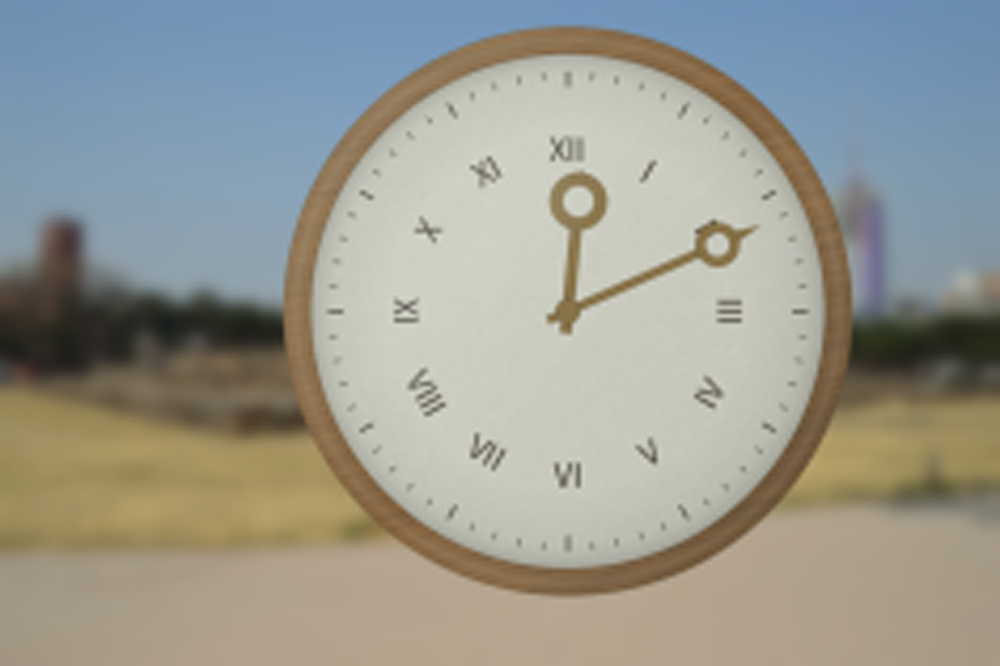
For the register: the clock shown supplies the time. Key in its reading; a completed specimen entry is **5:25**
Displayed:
**12:11**
